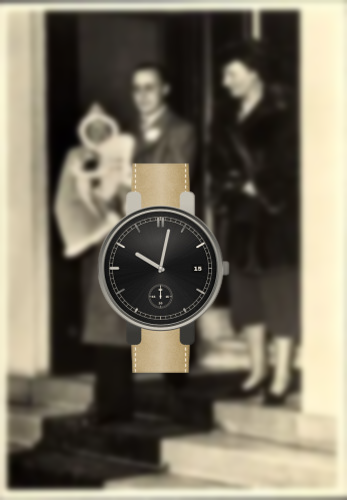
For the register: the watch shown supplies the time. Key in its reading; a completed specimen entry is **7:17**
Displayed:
**10:02**
